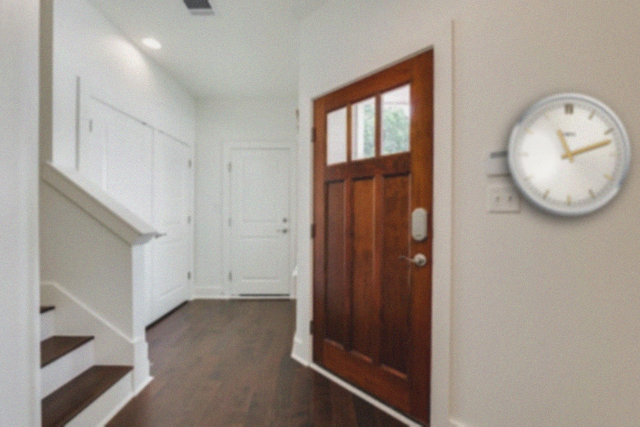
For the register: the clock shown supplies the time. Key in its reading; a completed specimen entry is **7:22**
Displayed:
**11:12**
